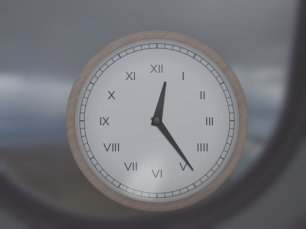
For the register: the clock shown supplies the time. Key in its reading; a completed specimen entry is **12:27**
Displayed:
**12:24**
